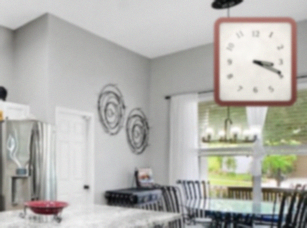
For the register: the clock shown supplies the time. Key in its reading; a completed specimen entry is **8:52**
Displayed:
**3:19**
